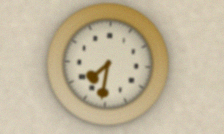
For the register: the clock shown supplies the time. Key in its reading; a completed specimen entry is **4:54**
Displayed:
**7:31**
